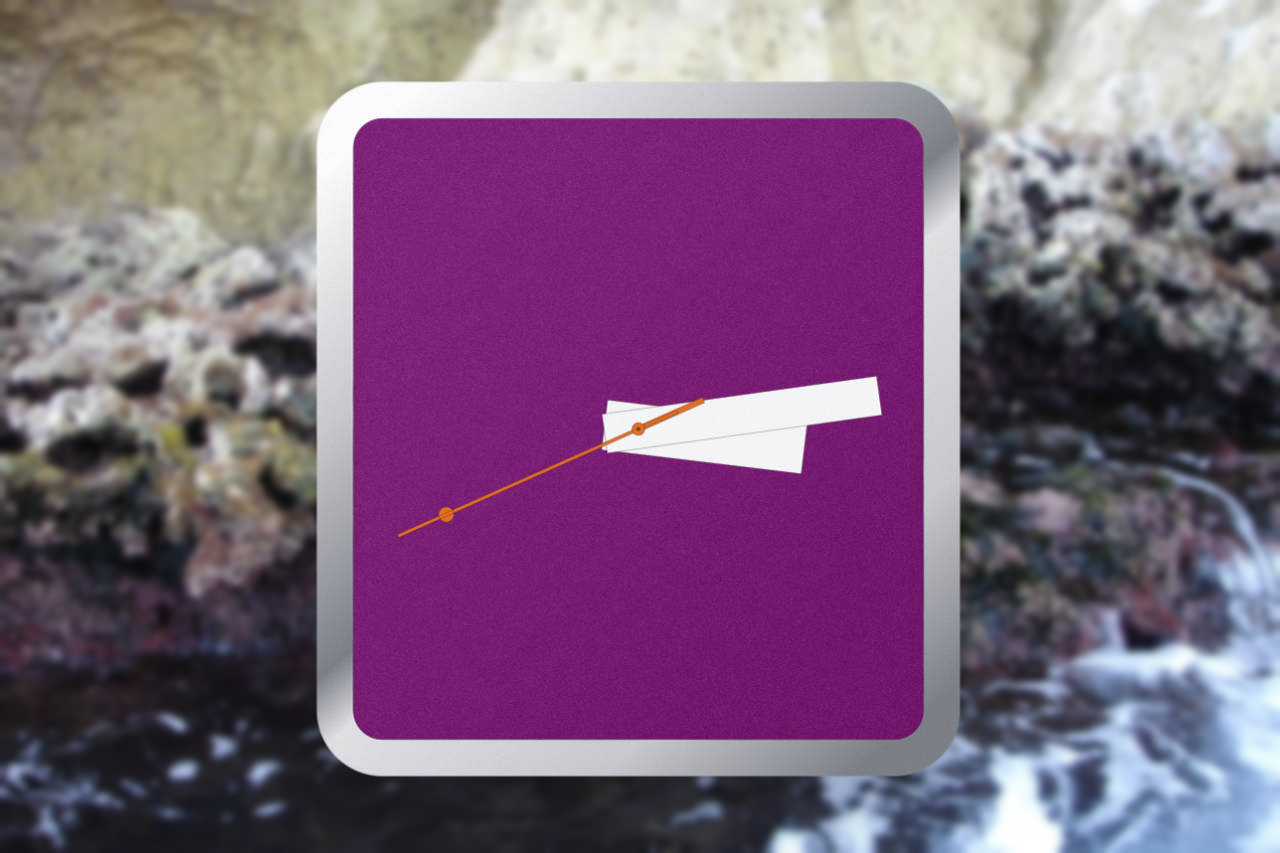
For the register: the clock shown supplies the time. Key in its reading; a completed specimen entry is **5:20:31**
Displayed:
**3:13:41**
